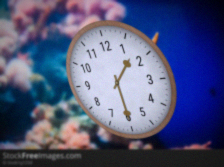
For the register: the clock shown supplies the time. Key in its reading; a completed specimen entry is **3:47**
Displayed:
**1:30**
